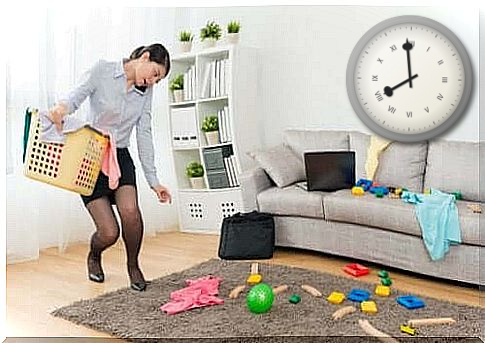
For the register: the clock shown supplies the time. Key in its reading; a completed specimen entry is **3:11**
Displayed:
**7:59**
